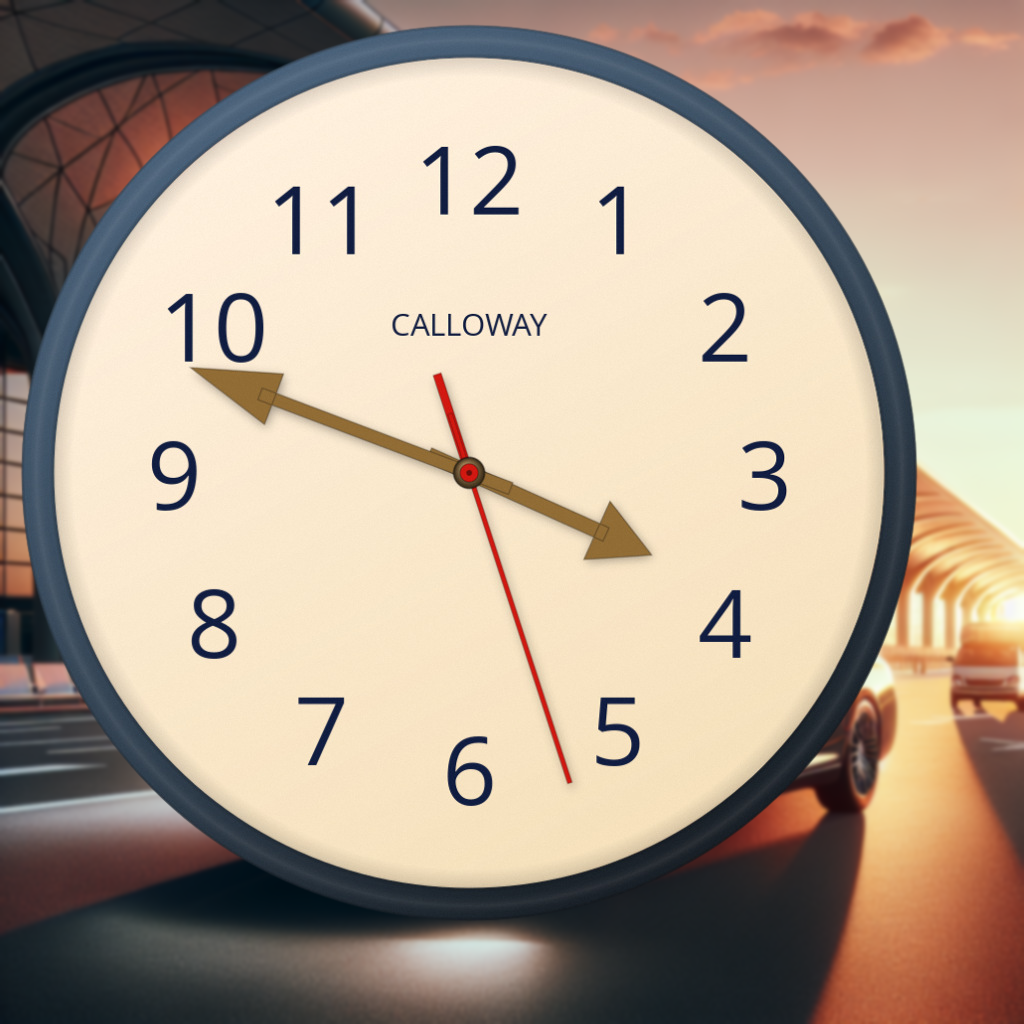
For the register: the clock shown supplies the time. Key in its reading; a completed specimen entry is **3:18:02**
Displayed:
**3:48:27**
